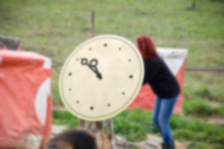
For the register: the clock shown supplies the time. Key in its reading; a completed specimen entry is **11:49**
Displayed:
**10:51**
